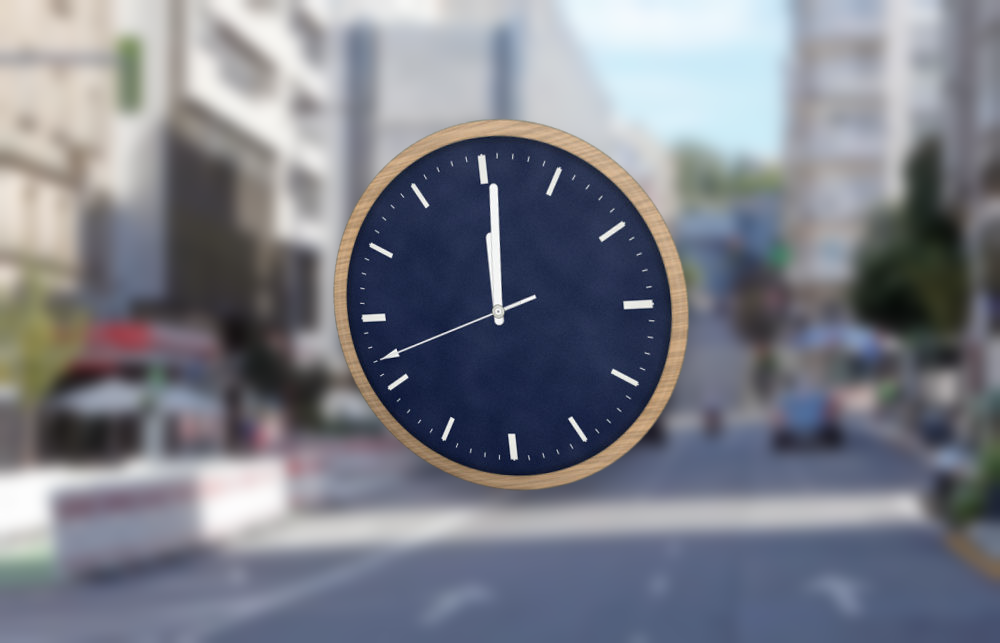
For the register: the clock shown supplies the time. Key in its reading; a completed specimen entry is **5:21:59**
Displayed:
**12:00:42**
